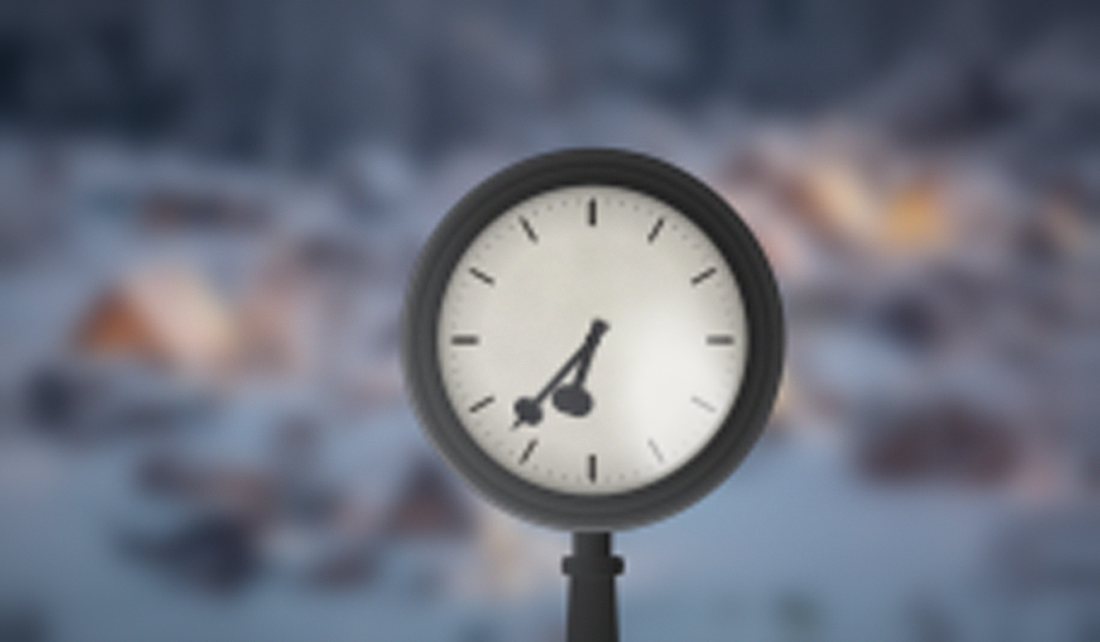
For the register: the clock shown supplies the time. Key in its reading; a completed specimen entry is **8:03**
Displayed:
**6:37**
